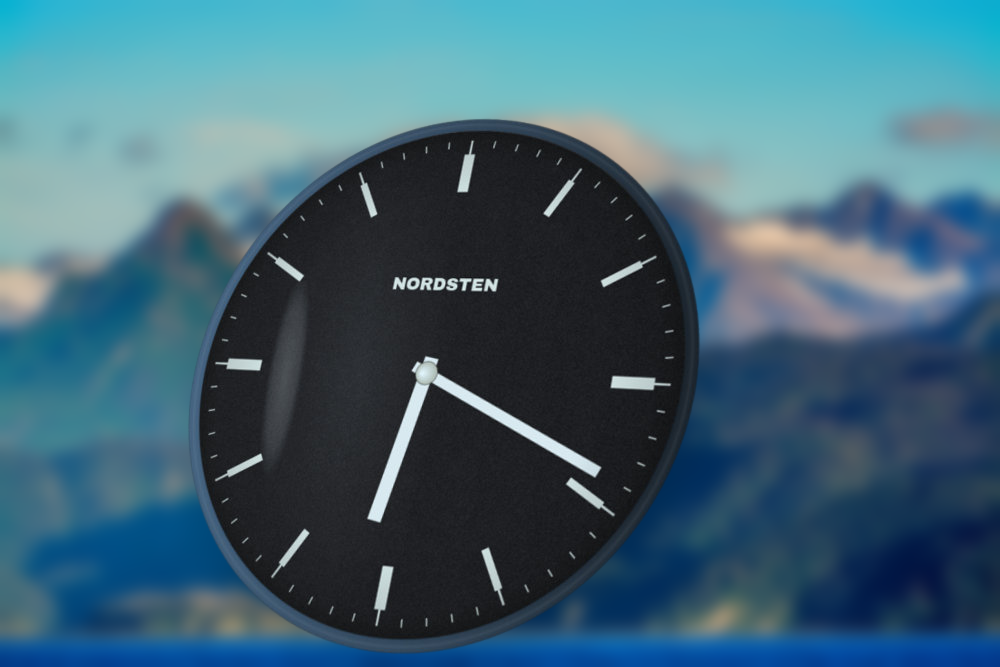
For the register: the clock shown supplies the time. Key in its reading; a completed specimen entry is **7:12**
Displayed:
**6:19**
